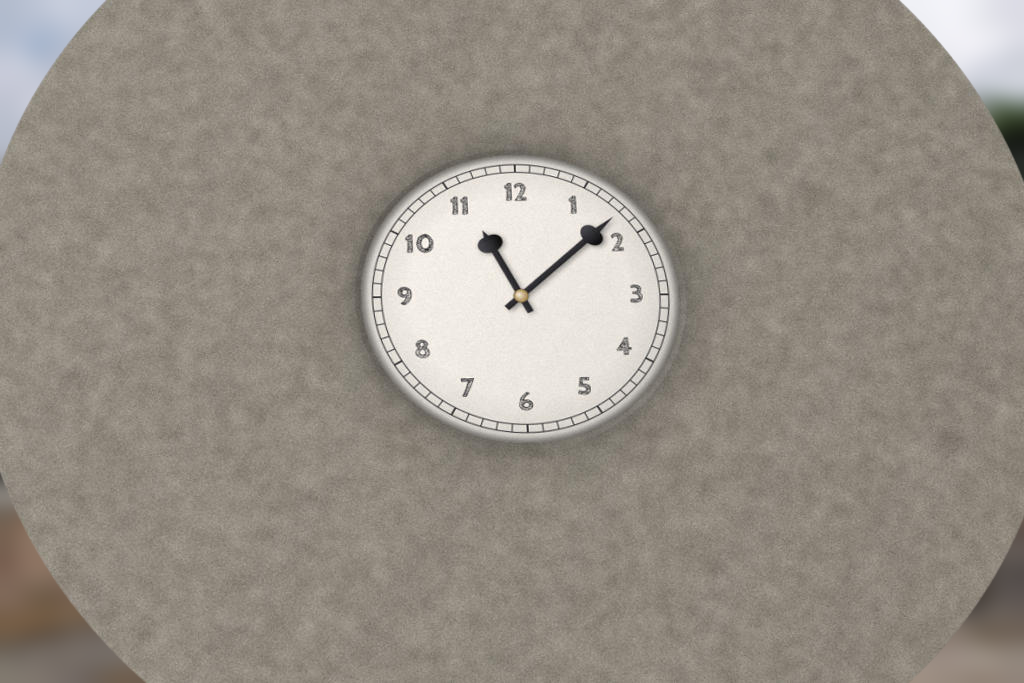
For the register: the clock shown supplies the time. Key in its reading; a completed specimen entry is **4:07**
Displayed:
**11:08**
